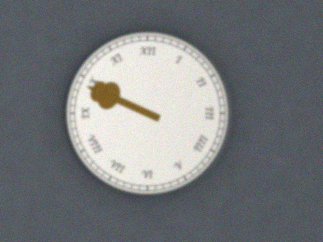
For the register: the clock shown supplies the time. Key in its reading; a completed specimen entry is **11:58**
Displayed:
**9:49**
